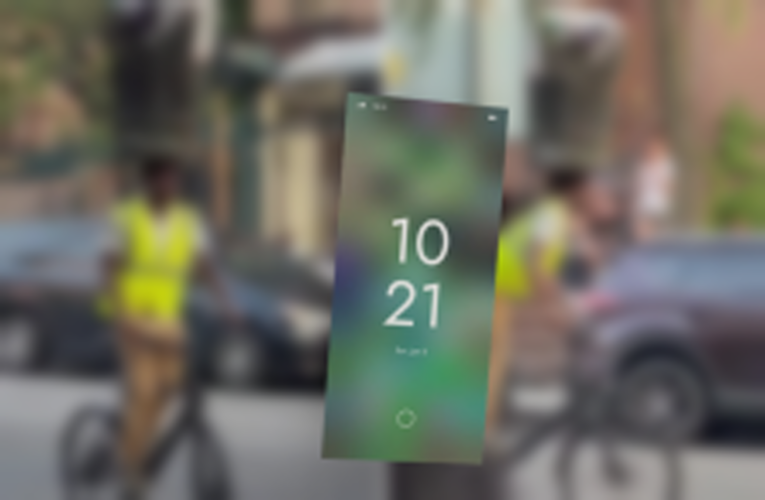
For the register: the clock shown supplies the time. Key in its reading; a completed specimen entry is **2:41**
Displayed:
**10:21**
